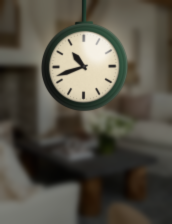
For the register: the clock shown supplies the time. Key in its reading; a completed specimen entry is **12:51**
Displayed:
**10:42**
